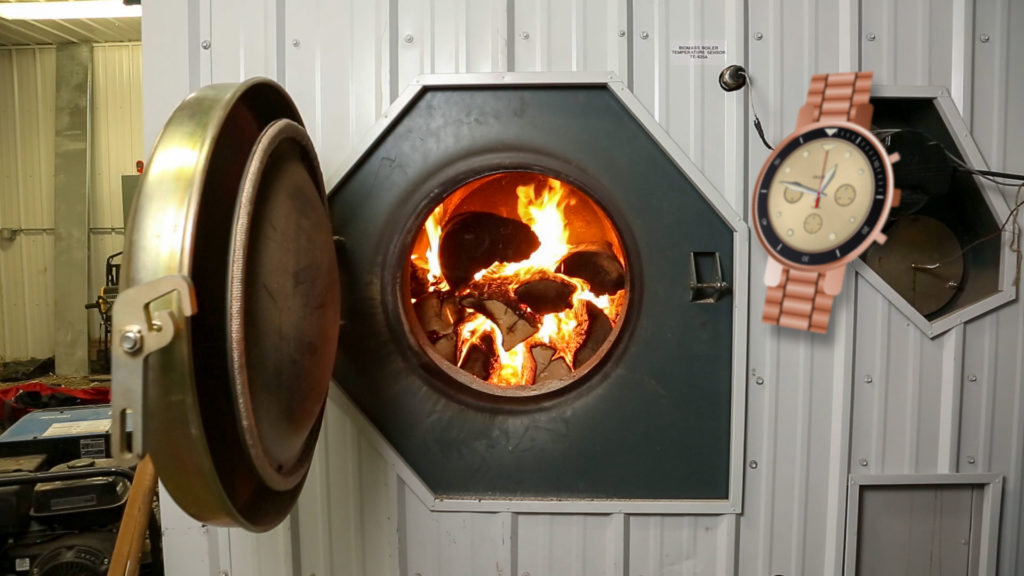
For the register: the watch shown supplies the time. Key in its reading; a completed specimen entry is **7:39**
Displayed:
**12:47**
